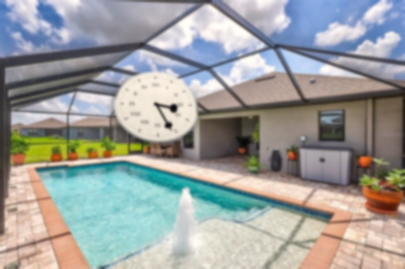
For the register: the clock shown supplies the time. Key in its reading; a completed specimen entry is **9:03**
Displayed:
**3:26**
